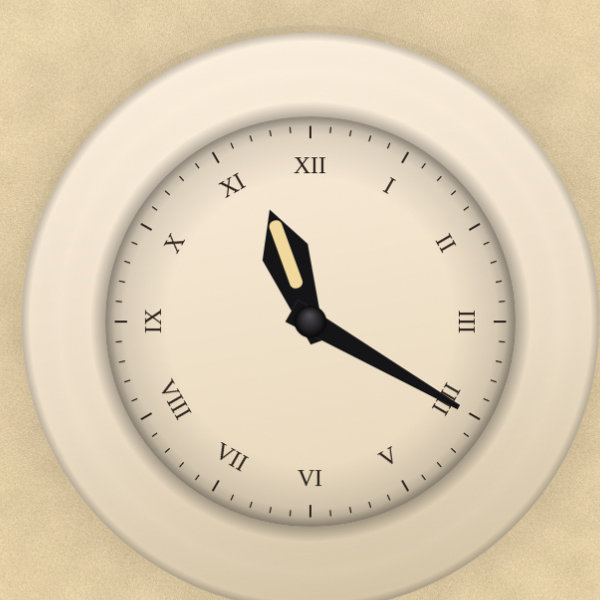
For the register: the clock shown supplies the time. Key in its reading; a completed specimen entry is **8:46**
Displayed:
**11:20**
